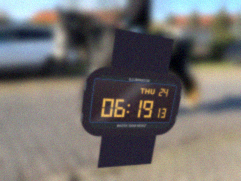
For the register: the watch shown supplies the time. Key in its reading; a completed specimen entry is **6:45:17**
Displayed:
**6:19:13**
